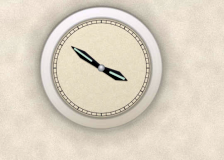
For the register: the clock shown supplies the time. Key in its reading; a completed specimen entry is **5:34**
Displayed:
**3:51**
